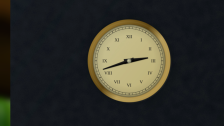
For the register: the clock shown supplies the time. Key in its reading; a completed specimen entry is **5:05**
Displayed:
**2:42**
